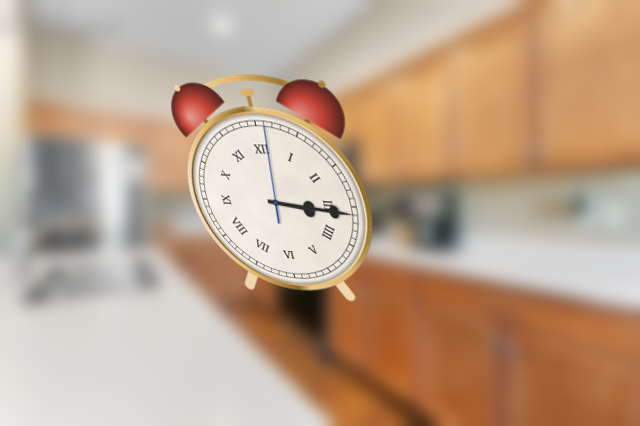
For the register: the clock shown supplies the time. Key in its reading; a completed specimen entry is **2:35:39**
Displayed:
**3:16:01**
